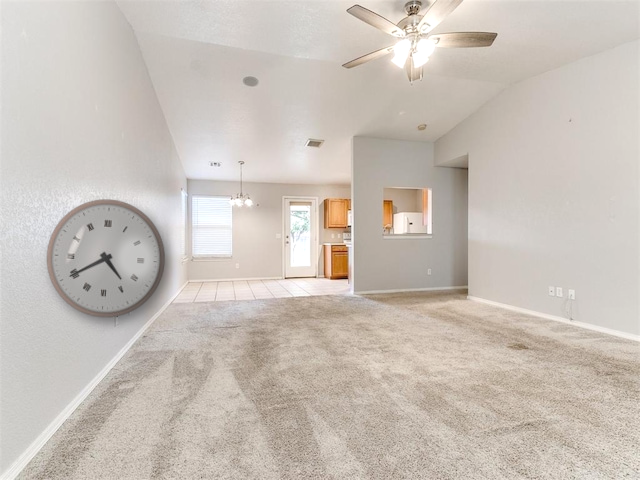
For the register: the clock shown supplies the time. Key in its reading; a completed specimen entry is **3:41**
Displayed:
**4:40**
